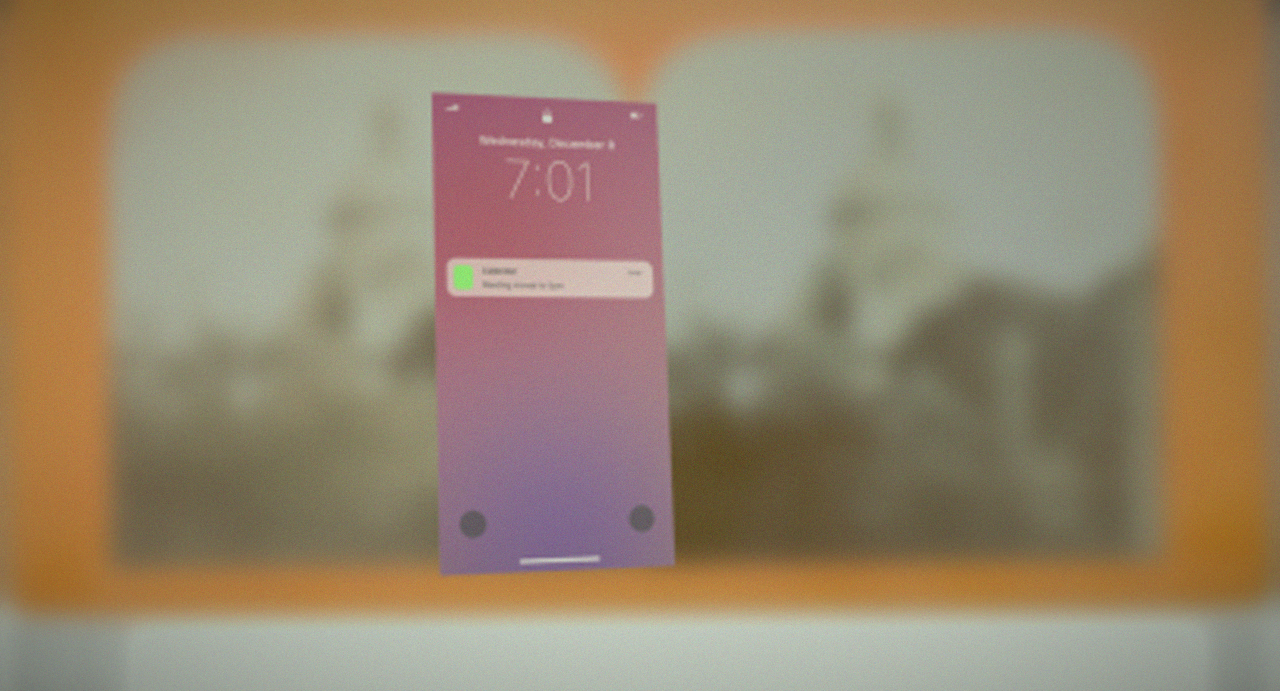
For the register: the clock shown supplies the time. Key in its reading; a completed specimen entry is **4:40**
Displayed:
**7:01**
